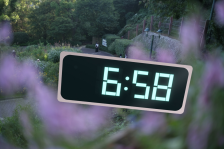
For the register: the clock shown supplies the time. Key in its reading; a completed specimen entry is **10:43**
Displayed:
**6:58**
